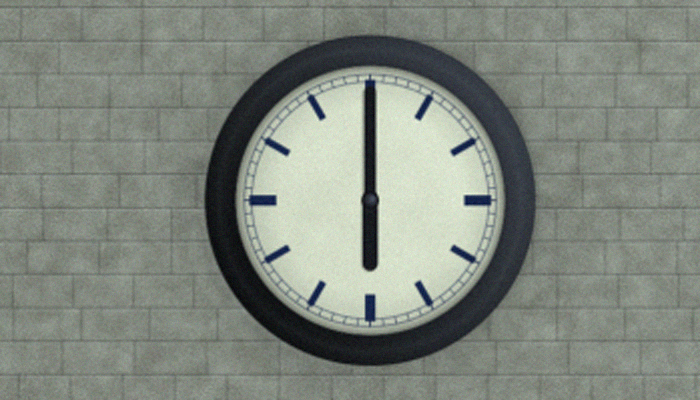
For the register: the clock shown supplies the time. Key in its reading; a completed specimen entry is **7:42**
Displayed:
**6:00**
